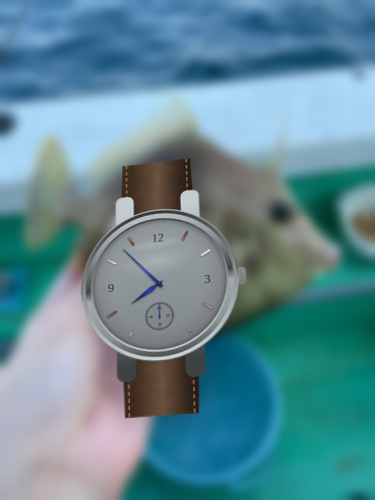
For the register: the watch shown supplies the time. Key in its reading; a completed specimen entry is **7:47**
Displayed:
**7:53**
